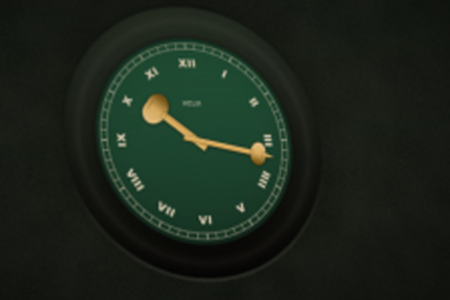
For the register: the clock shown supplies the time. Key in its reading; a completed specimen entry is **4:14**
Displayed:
**10:17**
